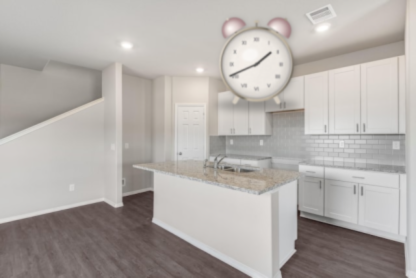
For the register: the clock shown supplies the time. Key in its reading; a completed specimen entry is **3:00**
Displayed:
**1:41**
